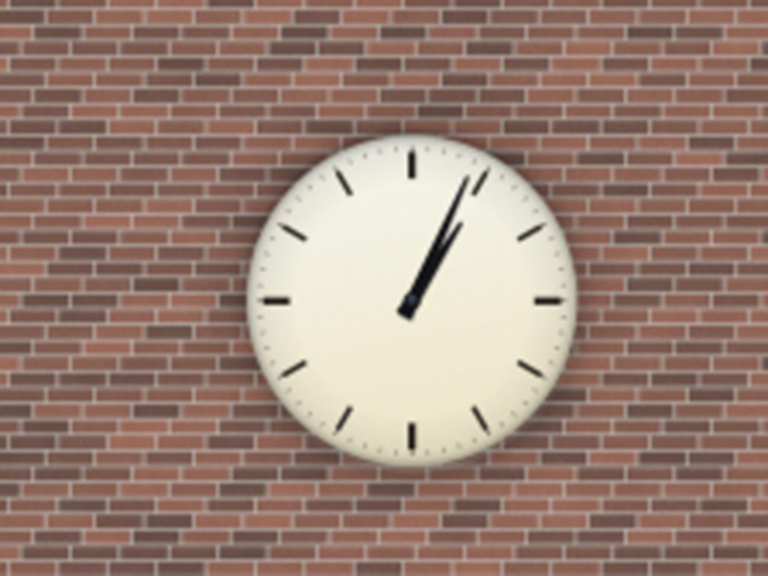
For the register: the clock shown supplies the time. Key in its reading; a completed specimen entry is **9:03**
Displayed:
**1:04**
